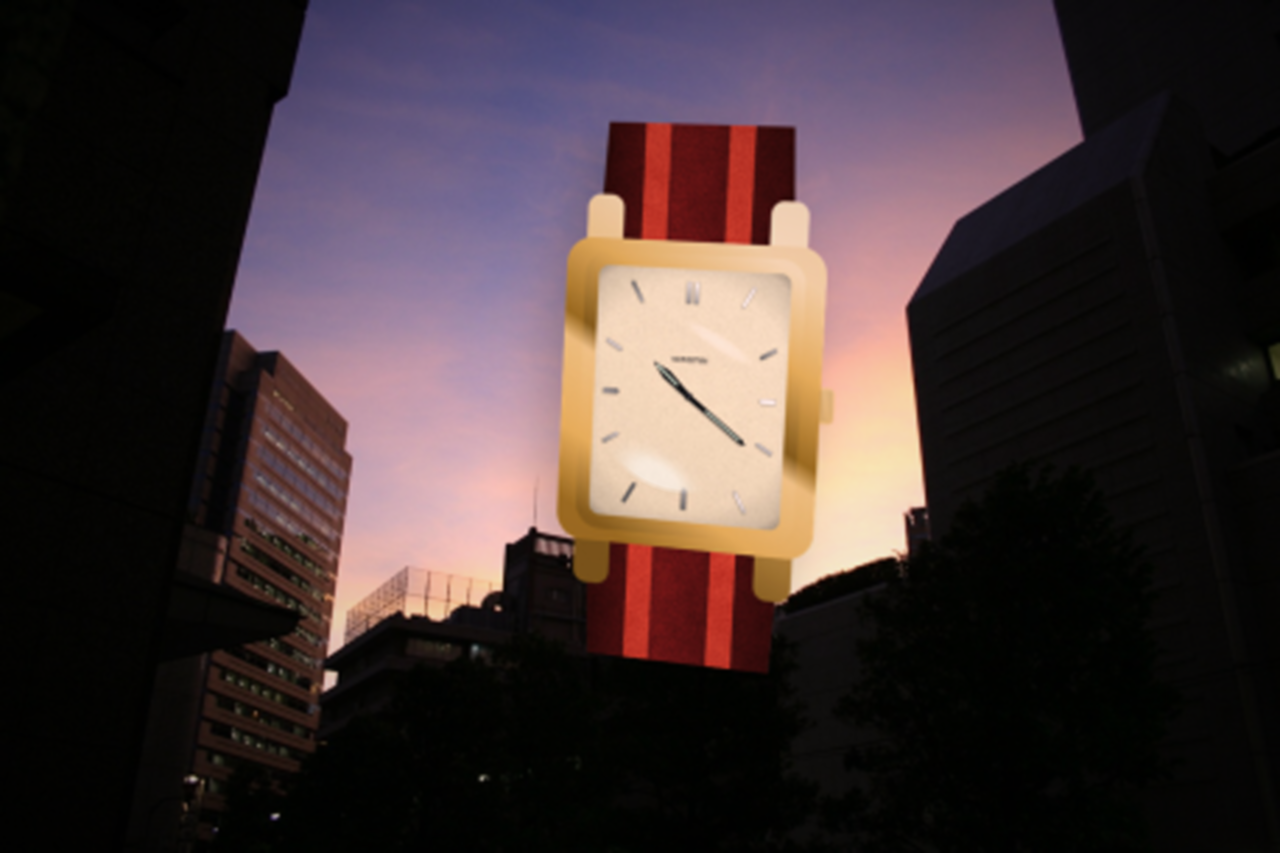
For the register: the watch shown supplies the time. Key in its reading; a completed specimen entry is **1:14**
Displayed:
**10:21**
